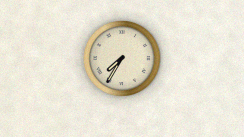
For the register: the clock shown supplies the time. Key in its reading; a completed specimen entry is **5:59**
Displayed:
**7:35**
